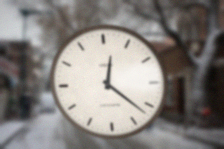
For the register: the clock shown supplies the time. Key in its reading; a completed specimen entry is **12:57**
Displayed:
**12:22**
